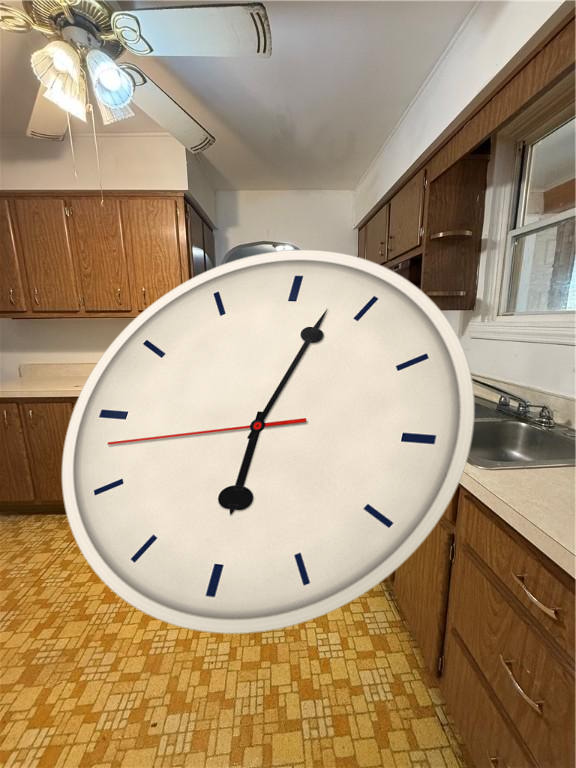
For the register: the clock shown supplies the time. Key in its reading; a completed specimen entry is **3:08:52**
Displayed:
**6:02:43**
